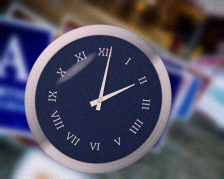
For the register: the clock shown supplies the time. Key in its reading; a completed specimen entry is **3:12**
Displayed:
**2:01**
